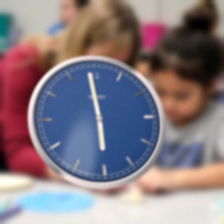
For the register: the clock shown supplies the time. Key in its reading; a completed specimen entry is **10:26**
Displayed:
**5:59**
